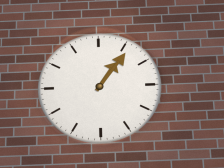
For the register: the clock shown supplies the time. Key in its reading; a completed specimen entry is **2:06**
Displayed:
**1:06**
